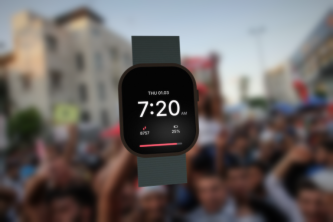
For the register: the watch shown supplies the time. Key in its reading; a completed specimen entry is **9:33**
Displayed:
**7:20**
